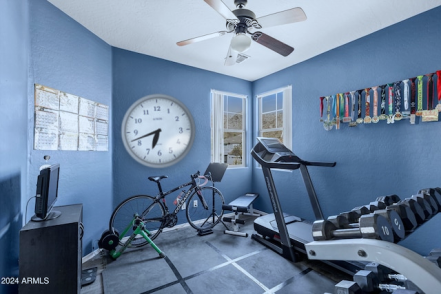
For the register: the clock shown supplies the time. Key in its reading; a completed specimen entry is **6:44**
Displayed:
**6:42**
